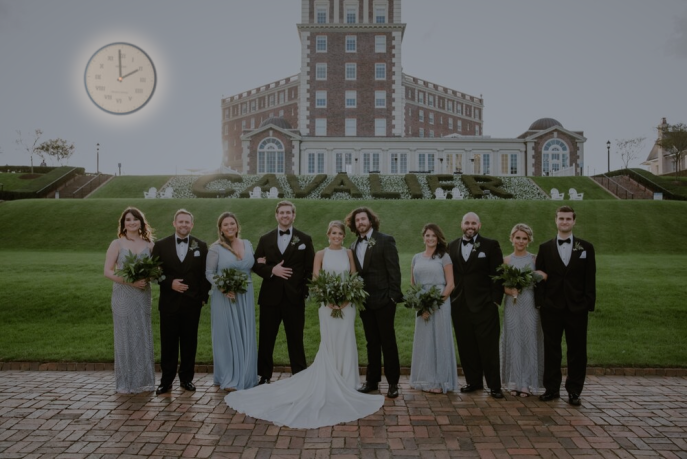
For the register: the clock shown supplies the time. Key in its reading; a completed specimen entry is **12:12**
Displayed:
**1:59**
